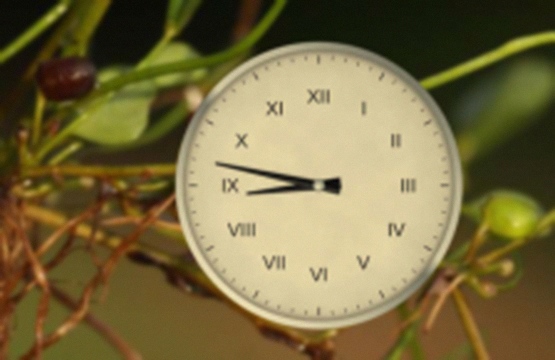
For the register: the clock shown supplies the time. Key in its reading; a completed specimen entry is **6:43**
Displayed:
**8:47**
